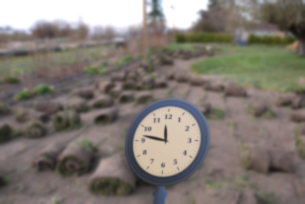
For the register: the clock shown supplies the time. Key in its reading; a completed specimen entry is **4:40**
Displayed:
**11:47**
